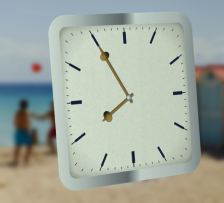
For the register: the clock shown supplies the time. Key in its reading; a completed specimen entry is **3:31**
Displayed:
**7:55**
